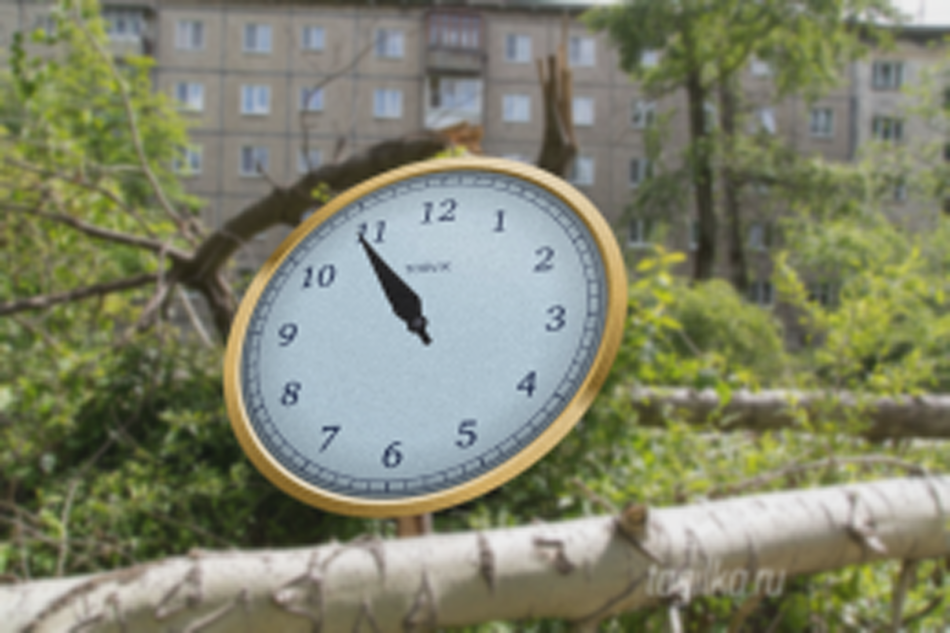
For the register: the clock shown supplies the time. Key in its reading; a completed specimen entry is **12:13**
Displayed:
**10:54**
